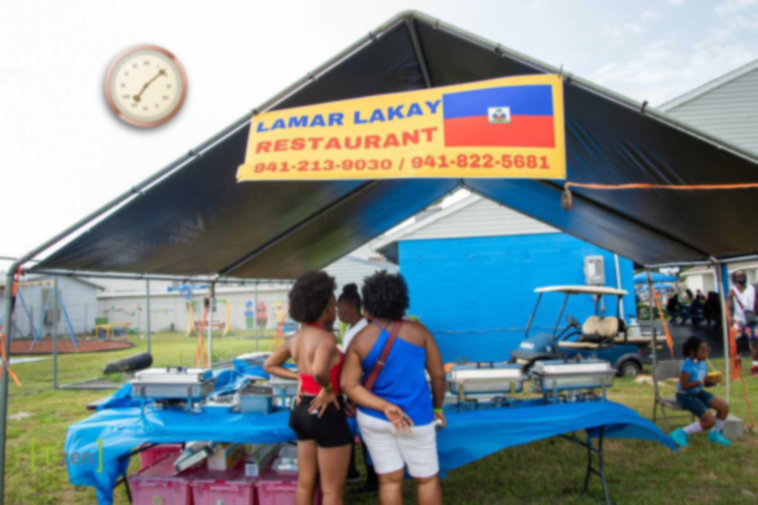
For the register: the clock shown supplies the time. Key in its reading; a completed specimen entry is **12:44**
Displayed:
**7:08**
